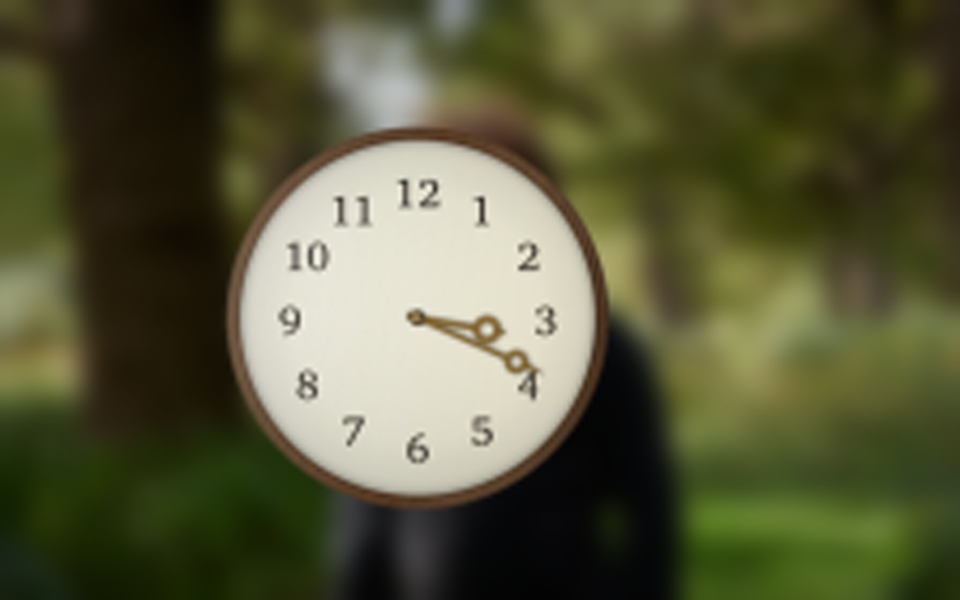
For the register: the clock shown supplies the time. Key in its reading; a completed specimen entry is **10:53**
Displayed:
**3:19**
